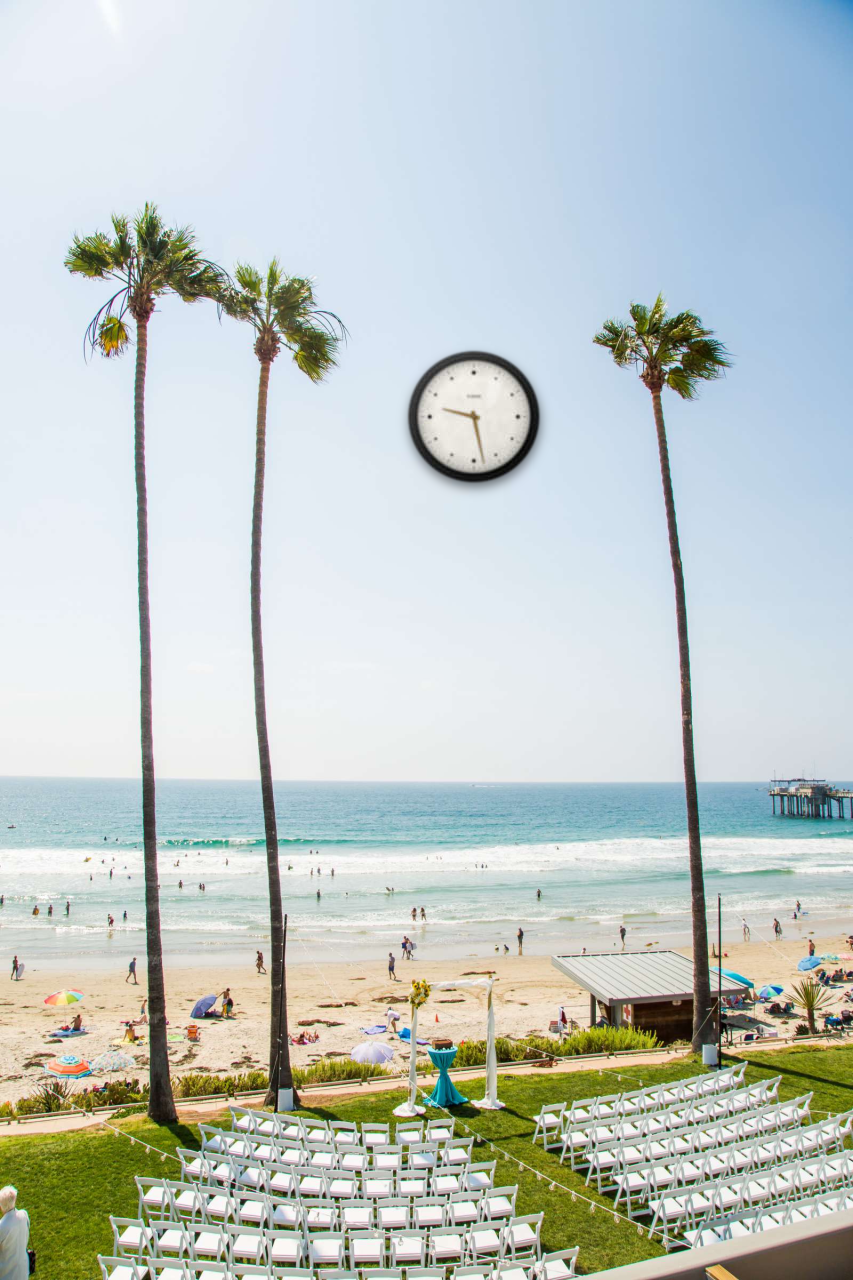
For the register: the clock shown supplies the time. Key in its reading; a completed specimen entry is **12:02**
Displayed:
**9:28**
